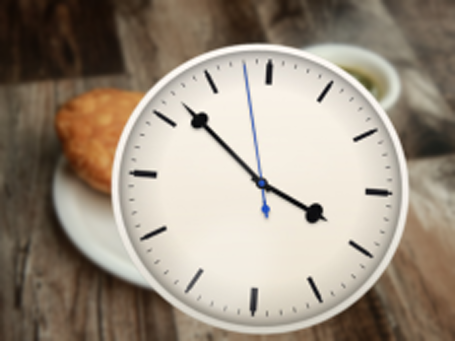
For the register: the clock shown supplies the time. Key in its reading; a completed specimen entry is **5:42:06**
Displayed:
**3:51:58**
